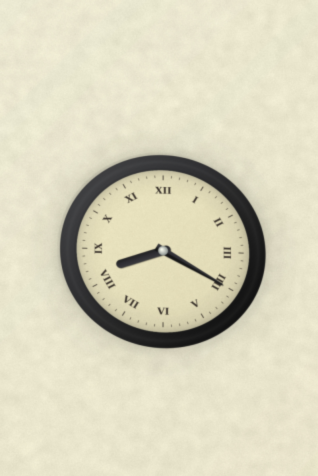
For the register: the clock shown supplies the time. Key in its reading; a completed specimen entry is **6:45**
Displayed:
**8:20**
